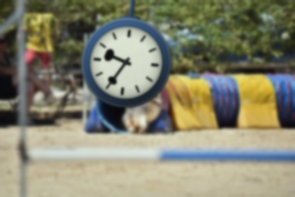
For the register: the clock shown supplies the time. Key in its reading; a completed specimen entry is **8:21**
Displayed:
**9:35**
